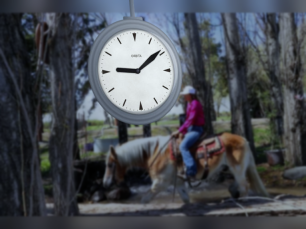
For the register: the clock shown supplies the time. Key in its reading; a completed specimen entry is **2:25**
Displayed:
**9:09**
